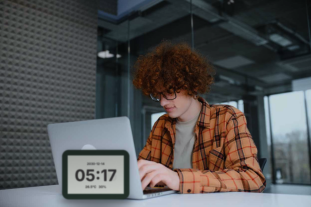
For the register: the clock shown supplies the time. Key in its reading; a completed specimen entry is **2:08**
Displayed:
**5:17**
